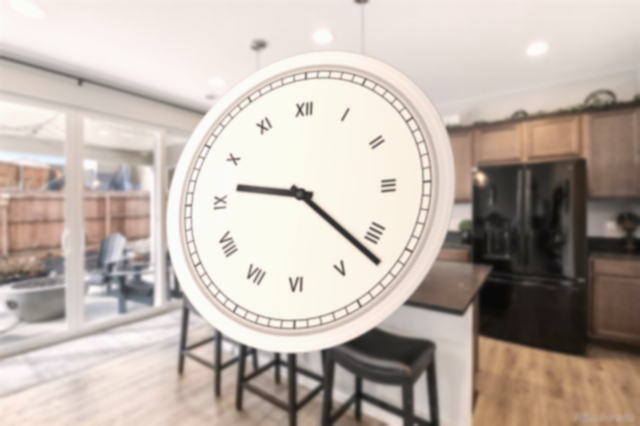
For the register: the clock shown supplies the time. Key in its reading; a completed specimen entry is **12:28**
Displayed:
**9:22**
